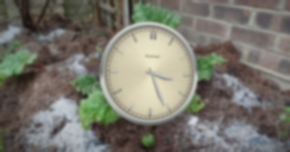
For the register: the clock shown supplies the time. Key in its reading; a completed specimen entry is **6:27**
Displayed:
**3:26**
